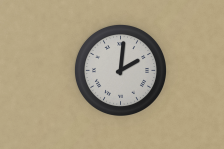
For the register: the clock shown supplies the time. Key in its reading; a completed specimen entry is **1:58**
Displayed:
**2:01**
